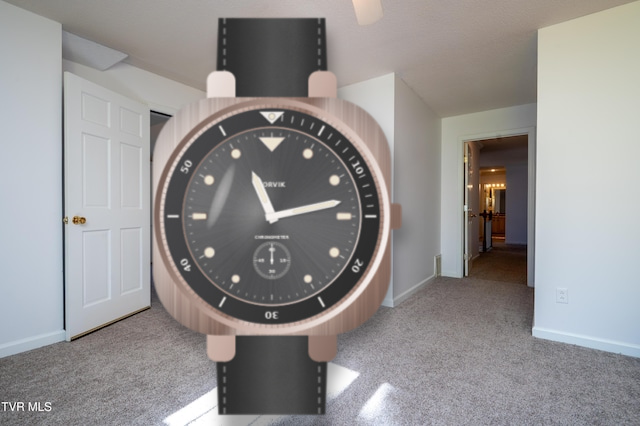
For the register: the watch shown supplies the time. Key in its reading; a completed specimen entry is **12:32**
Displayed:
**11:13**
